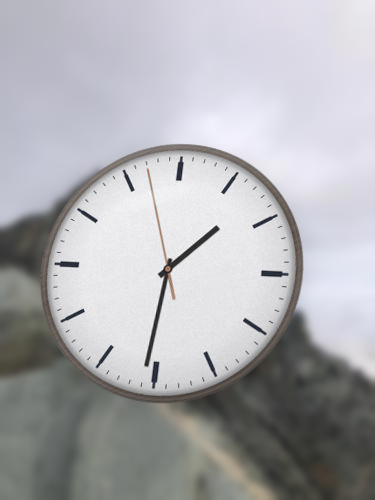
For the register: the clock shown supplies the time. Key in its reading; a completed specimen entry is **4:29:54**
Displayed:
**1:30:57**
